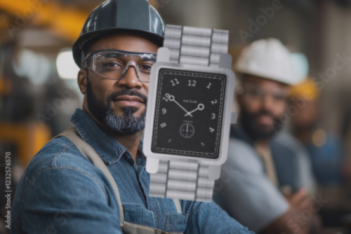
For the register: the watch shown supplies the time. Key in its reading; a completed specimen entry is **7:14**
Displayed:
**1:51**
